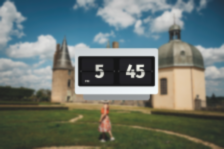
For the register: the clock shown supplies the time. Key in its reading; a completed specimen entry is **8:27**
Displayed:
**5:45**
